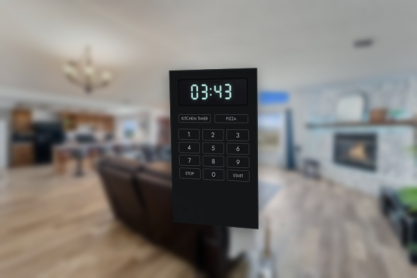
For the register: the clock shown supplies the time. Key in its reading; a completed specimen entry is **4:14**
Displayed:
**3:43**
